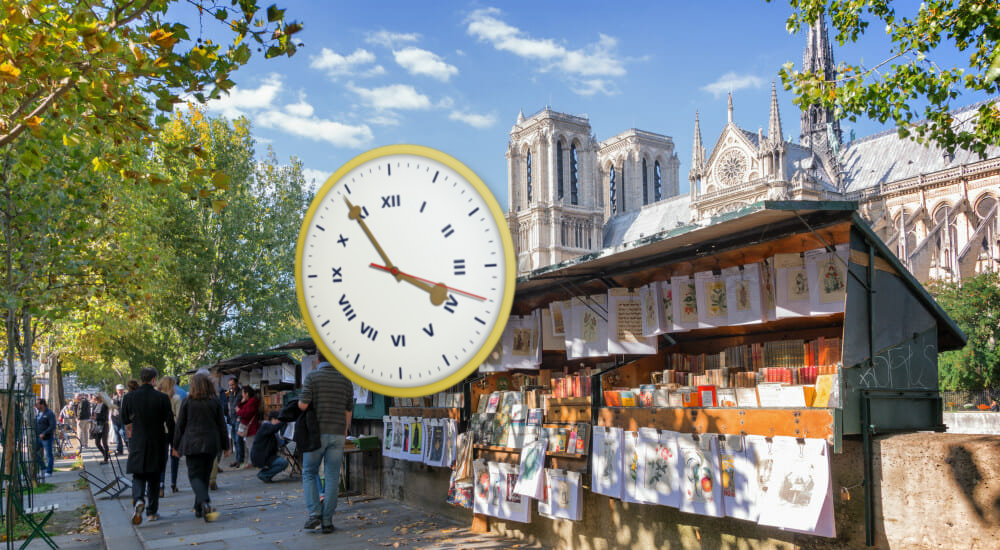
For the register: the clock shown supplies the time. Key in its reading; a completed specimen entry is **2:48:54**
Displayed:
**3:54:18**
